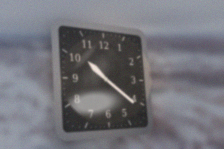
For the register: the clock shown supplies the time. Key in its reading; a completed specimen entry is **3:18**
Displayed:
**10:21**
